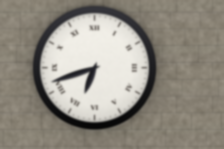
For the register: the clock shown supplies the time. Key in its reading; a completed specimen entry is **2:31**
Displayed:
**6:42**
